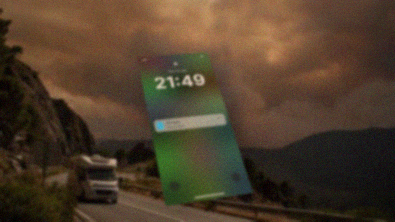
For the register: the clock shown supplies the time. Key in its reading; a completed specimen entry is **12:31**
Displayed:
**21:49**
